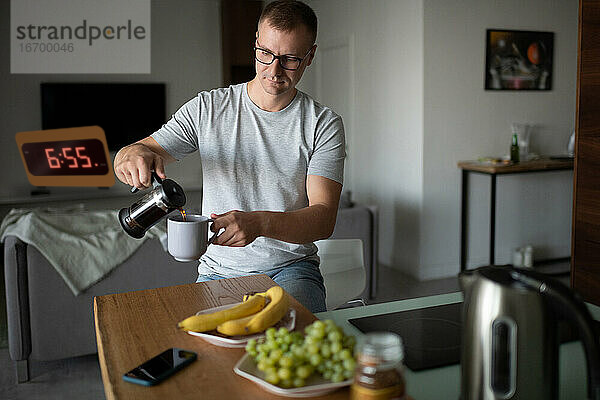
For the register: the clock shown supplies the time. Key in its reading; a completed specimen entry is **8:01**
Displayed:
**6:55**
